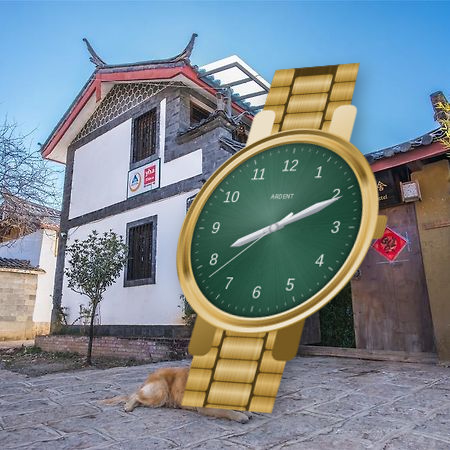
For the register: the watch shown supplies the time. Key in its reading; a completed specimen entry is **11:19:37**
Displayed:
**8:10:38**
